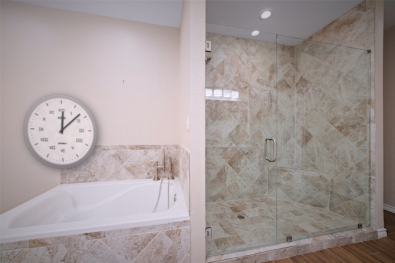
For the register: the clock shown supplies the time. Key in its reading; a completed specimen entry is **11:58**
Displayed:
**12:08**
